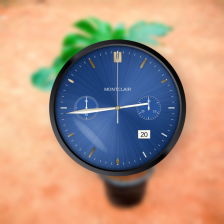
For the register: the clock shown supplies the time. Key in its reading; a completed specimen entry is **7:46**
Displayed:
**2:44**
